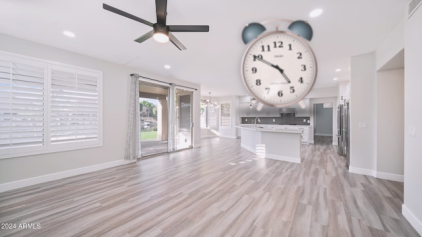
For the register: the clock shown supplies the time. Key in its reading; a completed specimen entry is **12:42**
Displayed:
**4:50**
